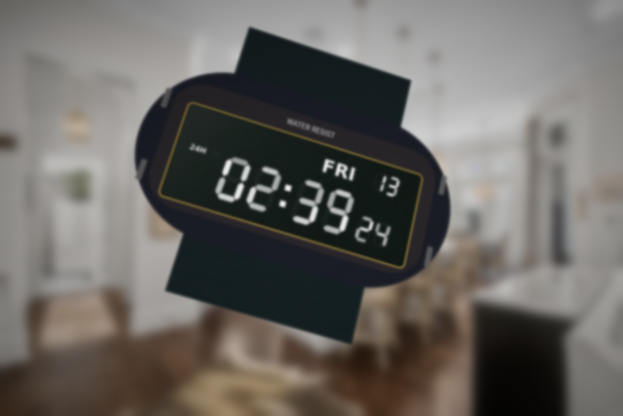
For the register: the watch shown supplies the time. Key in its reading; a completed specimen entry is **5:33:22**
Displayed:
**2:39:24**
